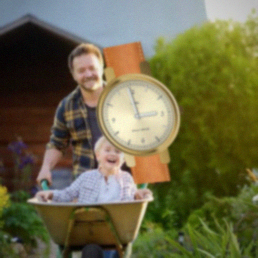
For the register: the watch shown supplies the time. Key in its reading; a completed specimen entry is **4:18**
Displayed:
**2:59**
